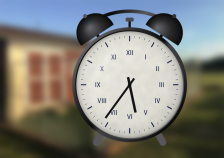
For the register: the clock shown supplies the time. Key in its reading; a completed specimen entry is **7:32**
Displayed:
**5:36**
